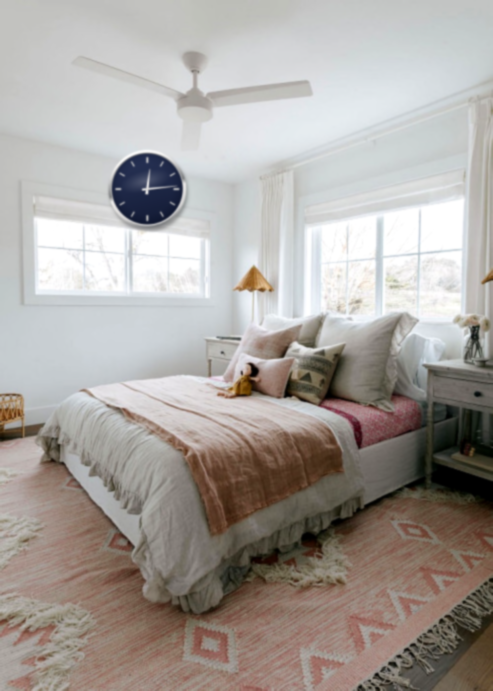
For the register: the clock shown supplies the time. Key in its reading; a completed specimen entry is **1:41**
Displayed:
**12:14**
